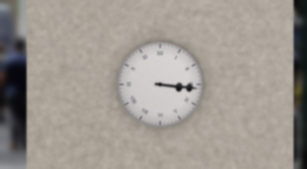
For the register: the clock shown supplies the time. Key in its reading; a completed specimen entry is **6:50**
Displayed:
**3:16**
